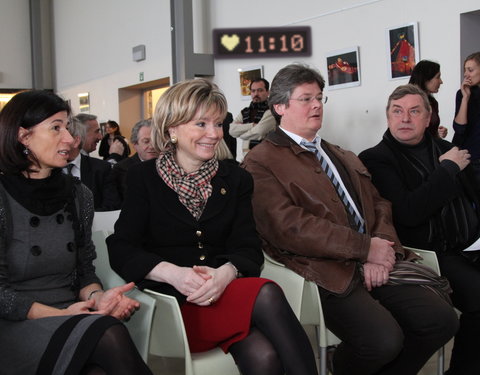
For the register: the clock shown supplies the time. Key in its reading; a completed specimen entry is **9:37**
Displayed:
**11:10**
